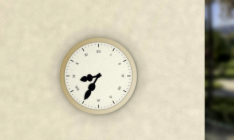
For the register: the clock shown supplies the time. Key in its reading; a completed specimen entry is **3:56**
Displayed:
**8:35**
